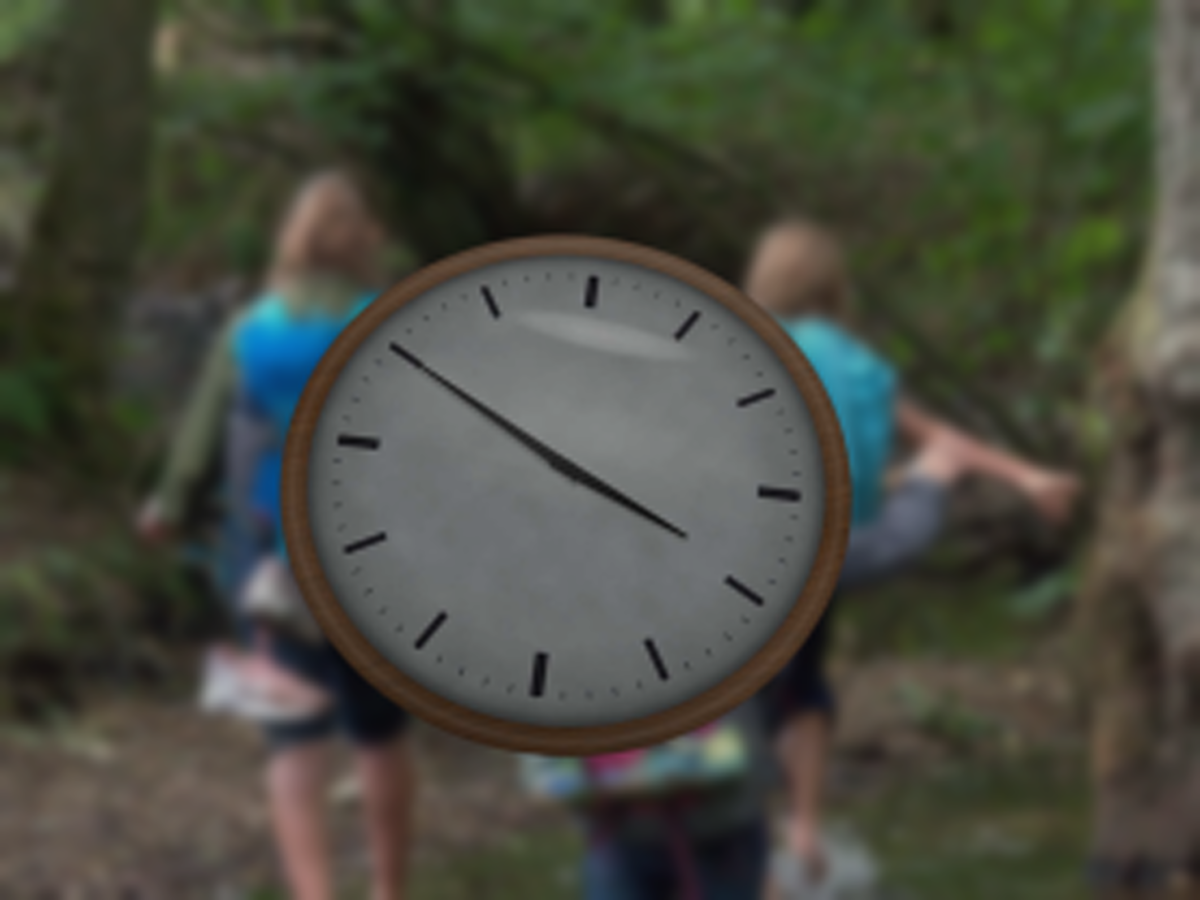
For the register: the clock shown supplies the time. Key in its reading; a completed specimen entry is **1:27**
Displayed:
**3:50**
